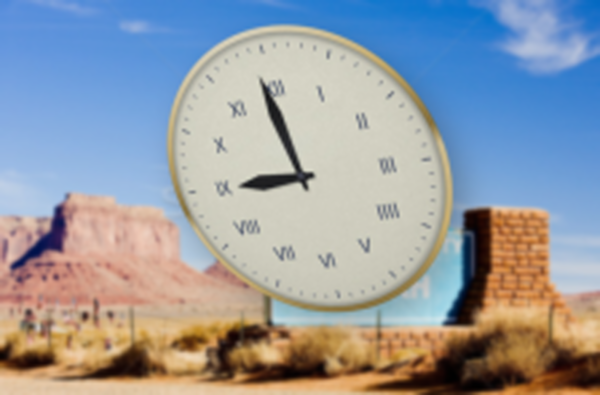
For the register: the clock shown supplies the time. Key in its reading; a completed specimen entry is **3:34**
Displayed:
**8:59**
